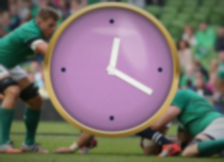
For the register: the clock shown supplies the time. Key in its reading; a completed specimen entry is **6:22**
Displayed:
**12:20**
